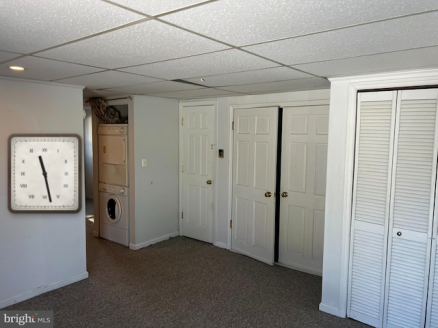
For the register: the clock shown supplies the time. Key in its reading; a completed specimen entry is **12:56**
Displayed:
**11:28**
